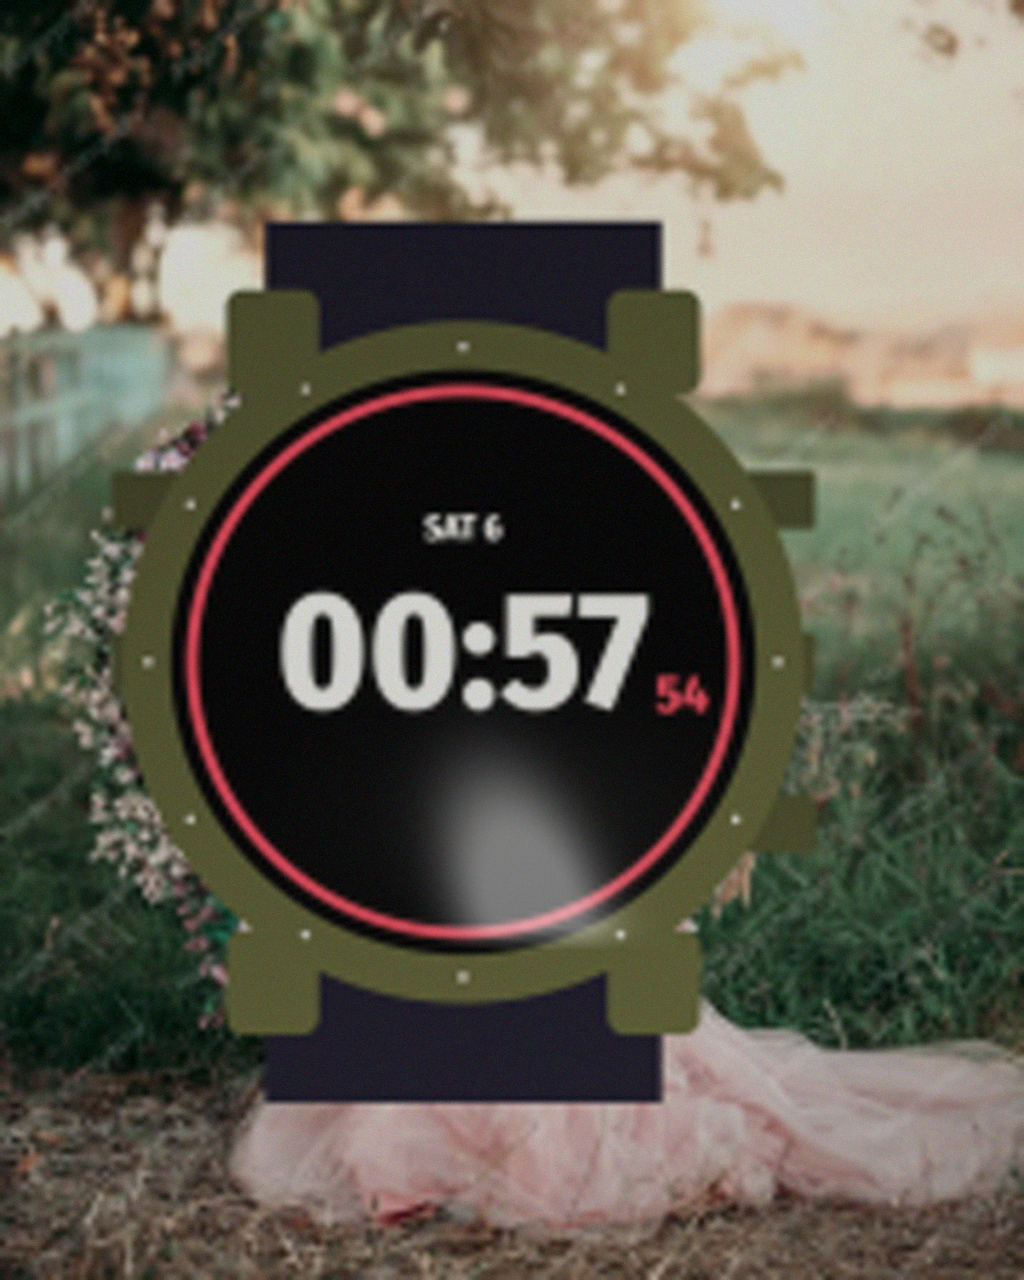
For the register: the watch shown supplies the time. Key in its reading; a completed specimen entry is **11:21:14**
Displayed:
**0:57:54**
